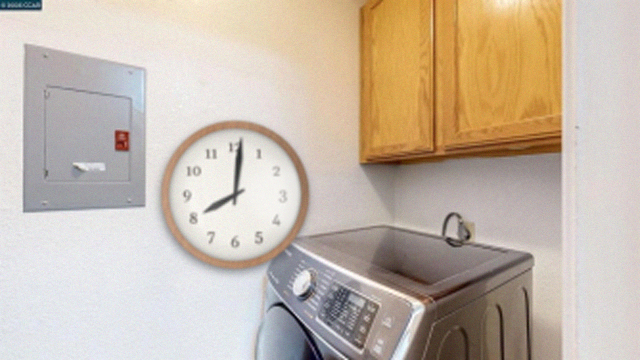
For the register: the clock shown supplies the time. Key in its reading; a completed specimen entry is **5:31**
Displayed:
**8:01**
